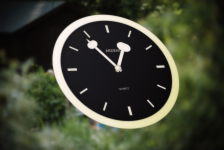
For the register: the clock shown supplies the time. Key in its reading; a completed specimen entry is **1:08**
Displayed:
**12:54**
